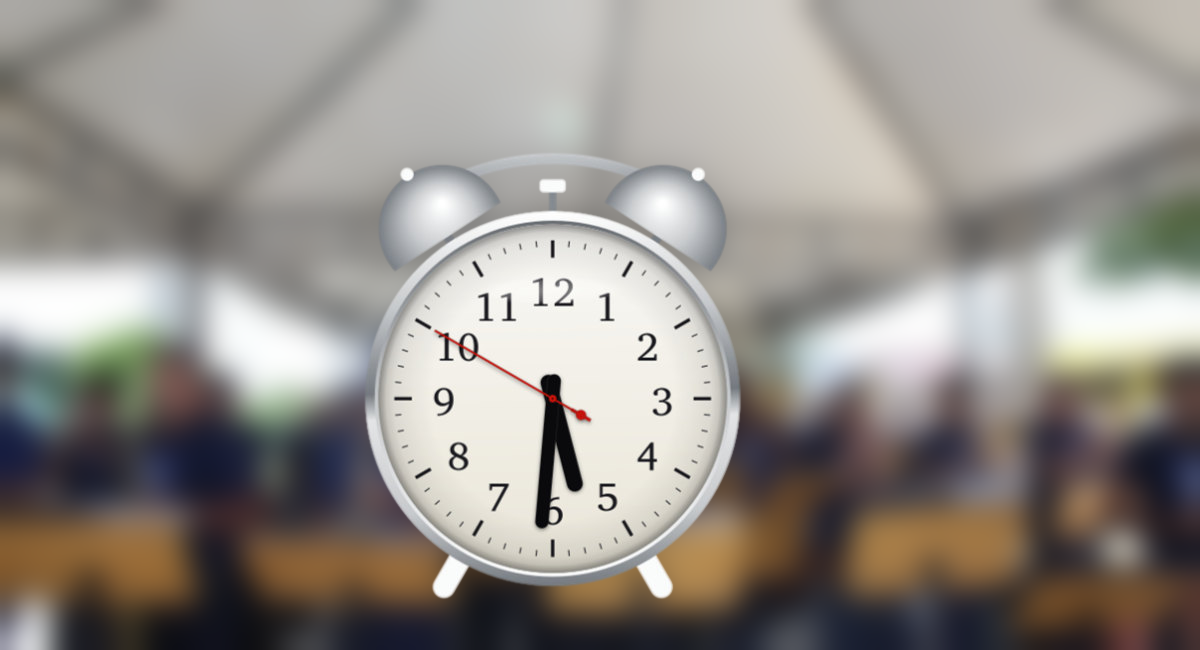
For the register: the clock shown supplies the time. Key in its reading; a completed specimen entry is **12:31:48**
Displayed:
**5:30:50**
